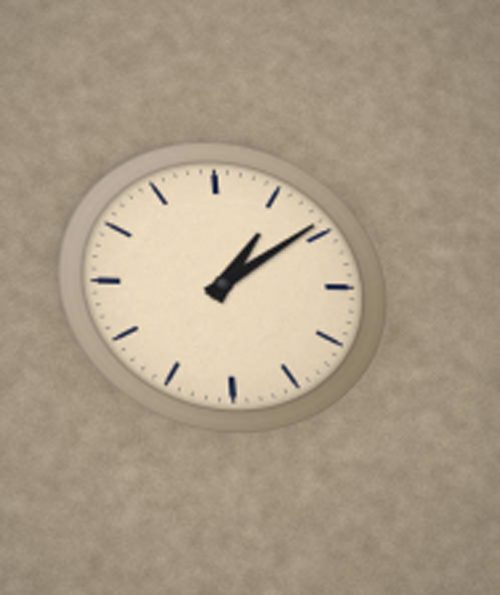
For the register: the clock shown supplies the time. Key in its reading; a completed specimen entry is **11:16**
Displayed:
**1:09**
